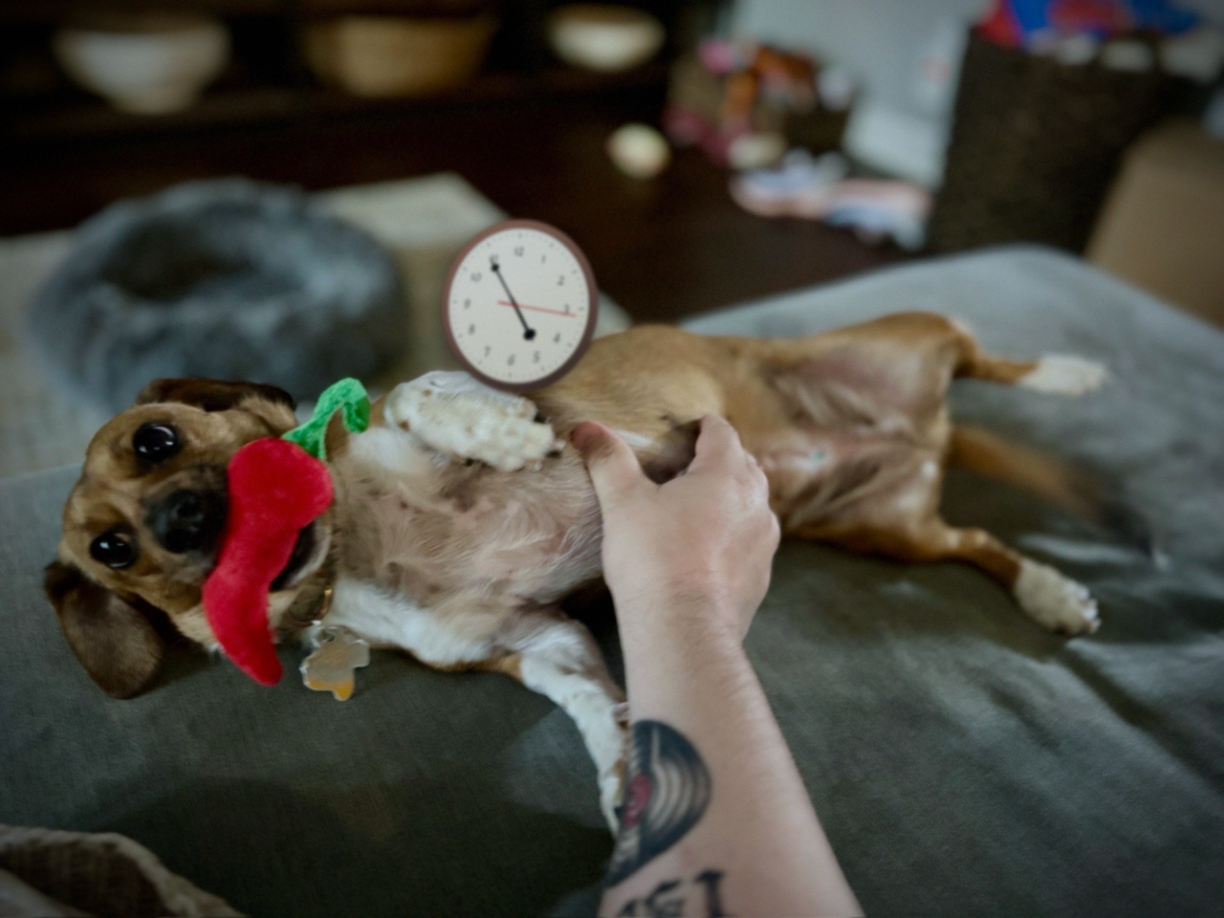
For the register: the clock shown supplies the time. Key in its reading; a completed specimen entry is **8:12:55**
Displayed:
**4:54:16**
